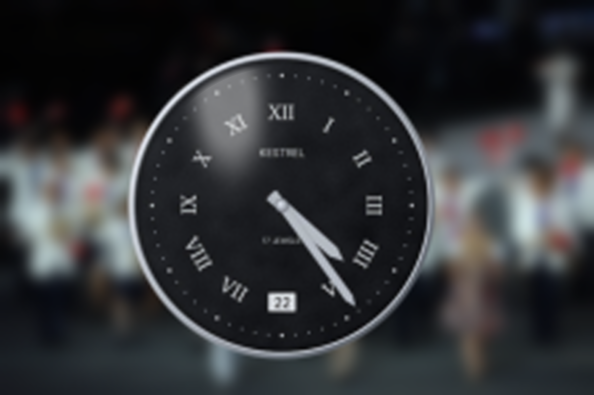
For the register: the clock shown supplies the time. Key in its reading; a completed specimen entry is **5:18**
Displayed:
**4:24**
